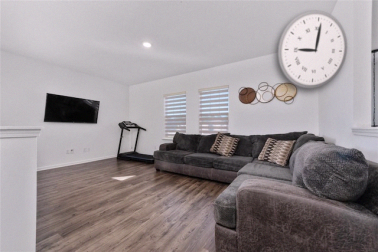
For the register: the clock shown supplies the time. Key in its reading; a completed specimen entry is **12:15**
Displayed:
**9:01**
